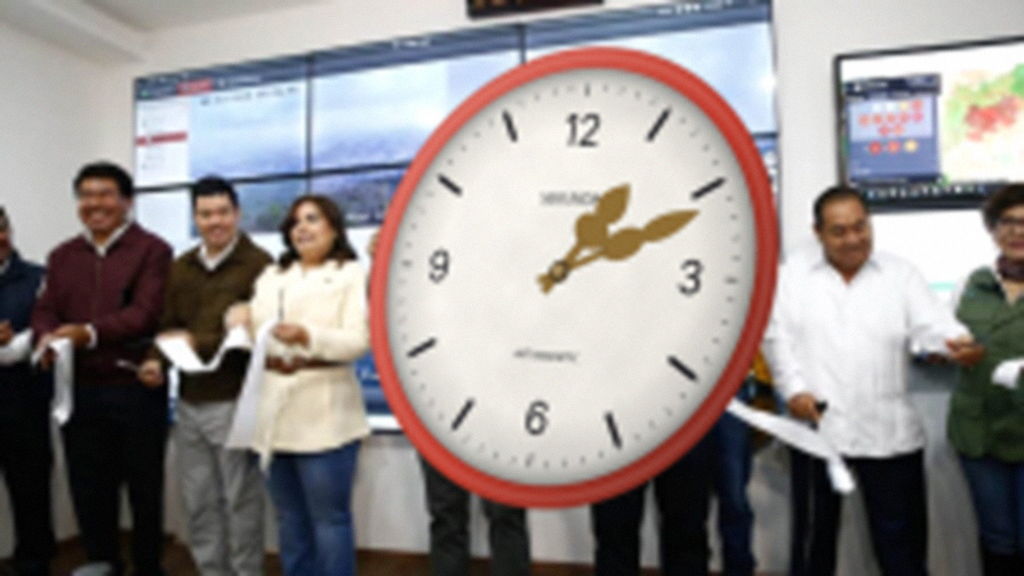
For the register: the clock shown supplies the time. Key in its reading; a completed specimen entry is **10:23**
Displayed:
**1:11**
